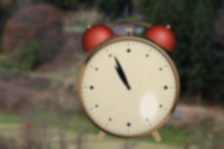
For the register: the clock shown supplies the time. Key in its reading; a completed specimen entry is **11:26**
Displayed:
**10:56**
